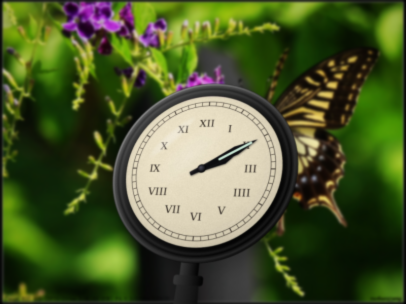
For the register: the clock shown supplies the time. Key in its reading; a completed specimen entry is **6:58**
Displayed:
**2:10**
